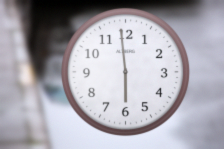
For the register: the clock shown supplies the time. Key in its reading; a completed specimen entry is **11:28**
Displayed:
**5:59**
